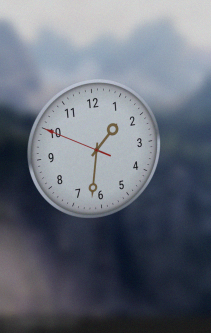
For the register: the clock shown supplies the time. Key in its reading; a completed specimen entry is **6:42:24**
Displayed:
**1:31:50**
